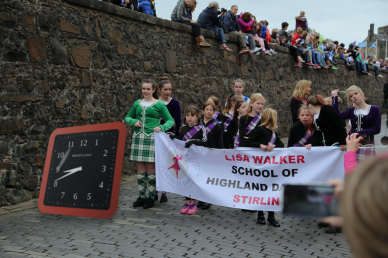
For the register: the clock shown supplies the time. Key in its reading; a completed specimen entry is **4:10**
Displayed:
**8:41**
